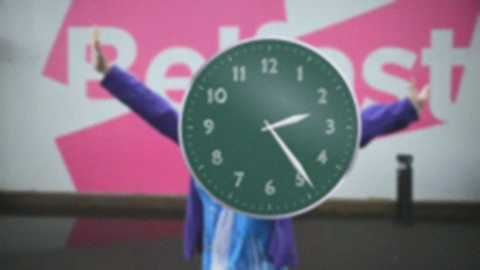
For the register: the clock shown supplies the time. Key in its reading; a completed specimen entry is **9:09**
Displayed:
**2:24**
